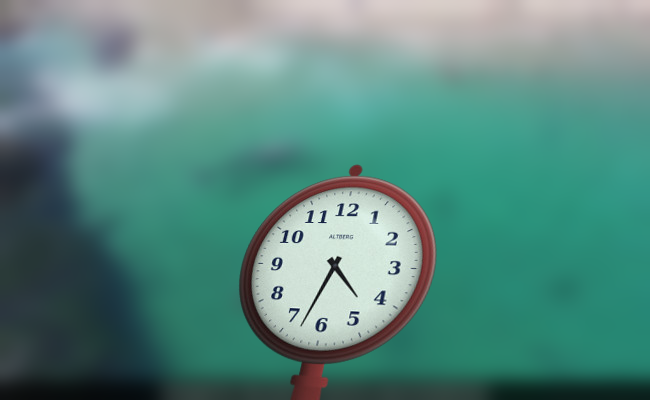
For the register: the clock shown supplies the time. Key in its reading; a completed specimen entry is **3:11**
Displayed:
**4:33**
